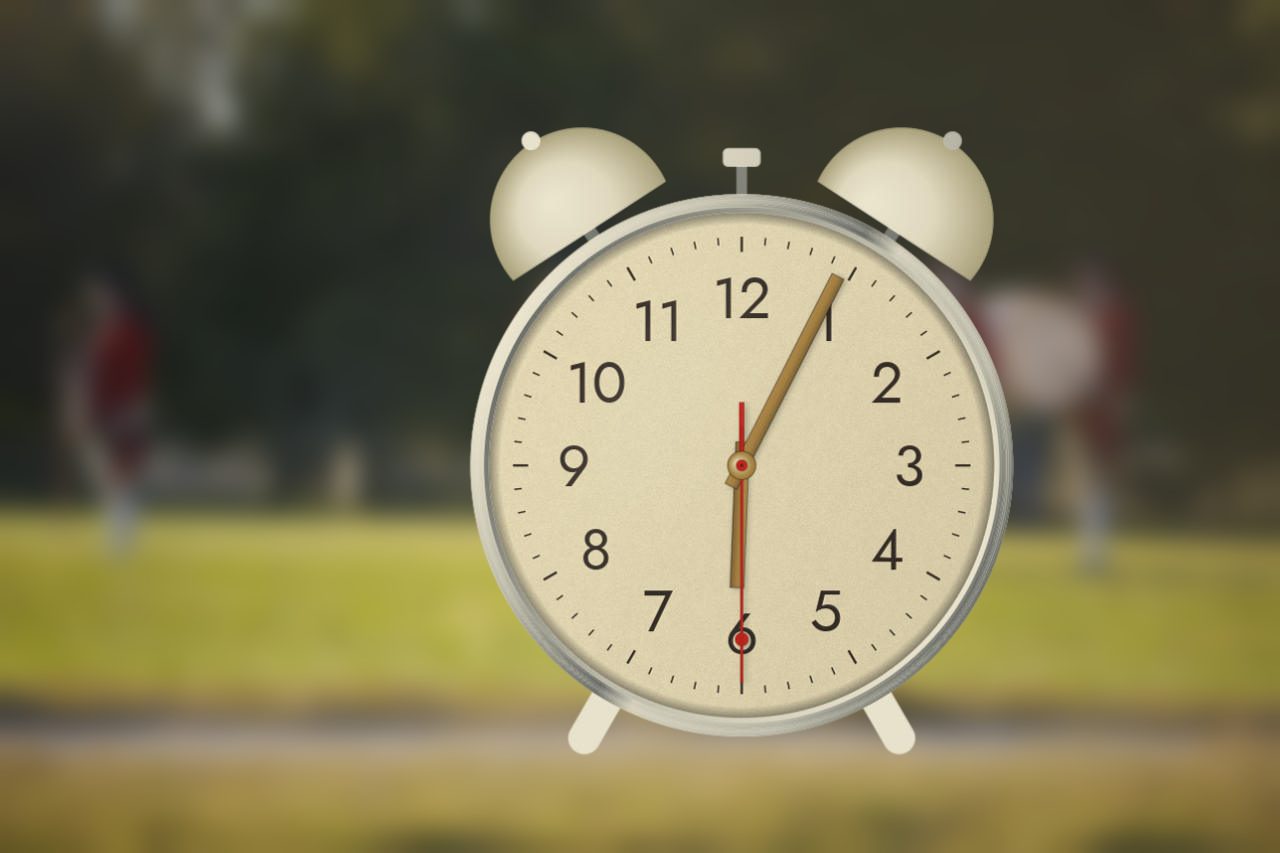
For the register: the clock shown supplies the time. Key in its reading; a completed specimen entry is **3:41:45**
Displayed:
**6:04:30**
